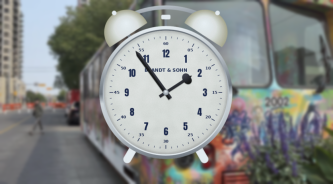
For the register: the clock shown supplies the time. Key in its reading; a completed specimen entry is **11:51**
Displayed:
**1:54**
